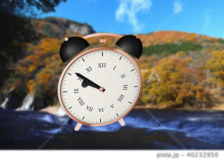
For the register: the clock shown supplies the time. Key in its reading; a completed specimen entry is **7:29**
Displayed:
**9:51**
